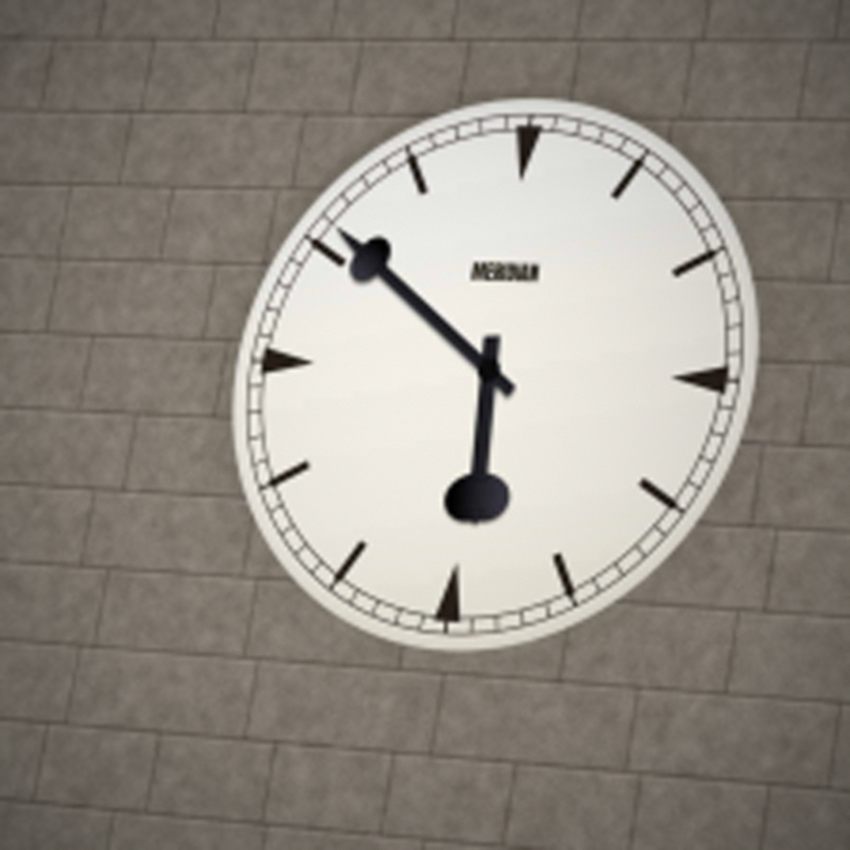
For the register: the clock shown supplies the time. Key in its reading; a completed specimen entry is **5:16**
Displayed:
**5:51**
